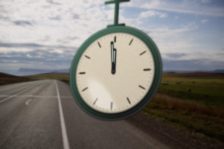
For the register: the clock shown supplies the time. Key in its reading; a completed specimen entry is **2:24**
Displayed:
**11:59**
